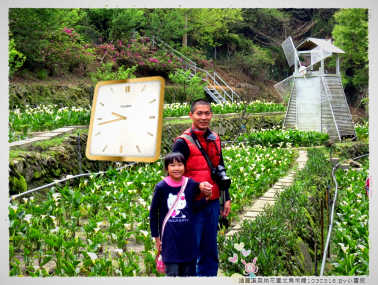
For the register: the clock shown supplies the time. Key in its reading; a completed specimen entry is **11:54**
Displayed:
**9:43**
